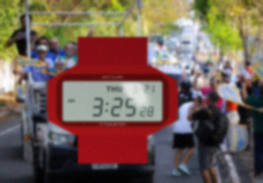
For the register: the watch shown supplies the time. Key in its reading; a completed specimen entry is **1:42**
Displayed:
**3:25**
